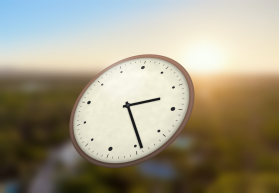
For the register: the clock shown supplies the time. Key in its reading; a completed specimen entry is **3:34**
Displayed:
**2:24**
